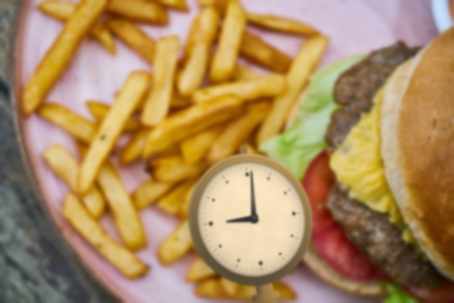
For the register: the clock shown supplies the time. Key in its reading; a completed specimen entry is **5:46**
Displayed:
**9:01**
